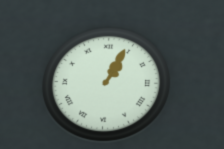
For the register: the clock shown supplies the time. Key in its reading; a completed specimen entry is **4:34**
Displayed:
**1:04**
